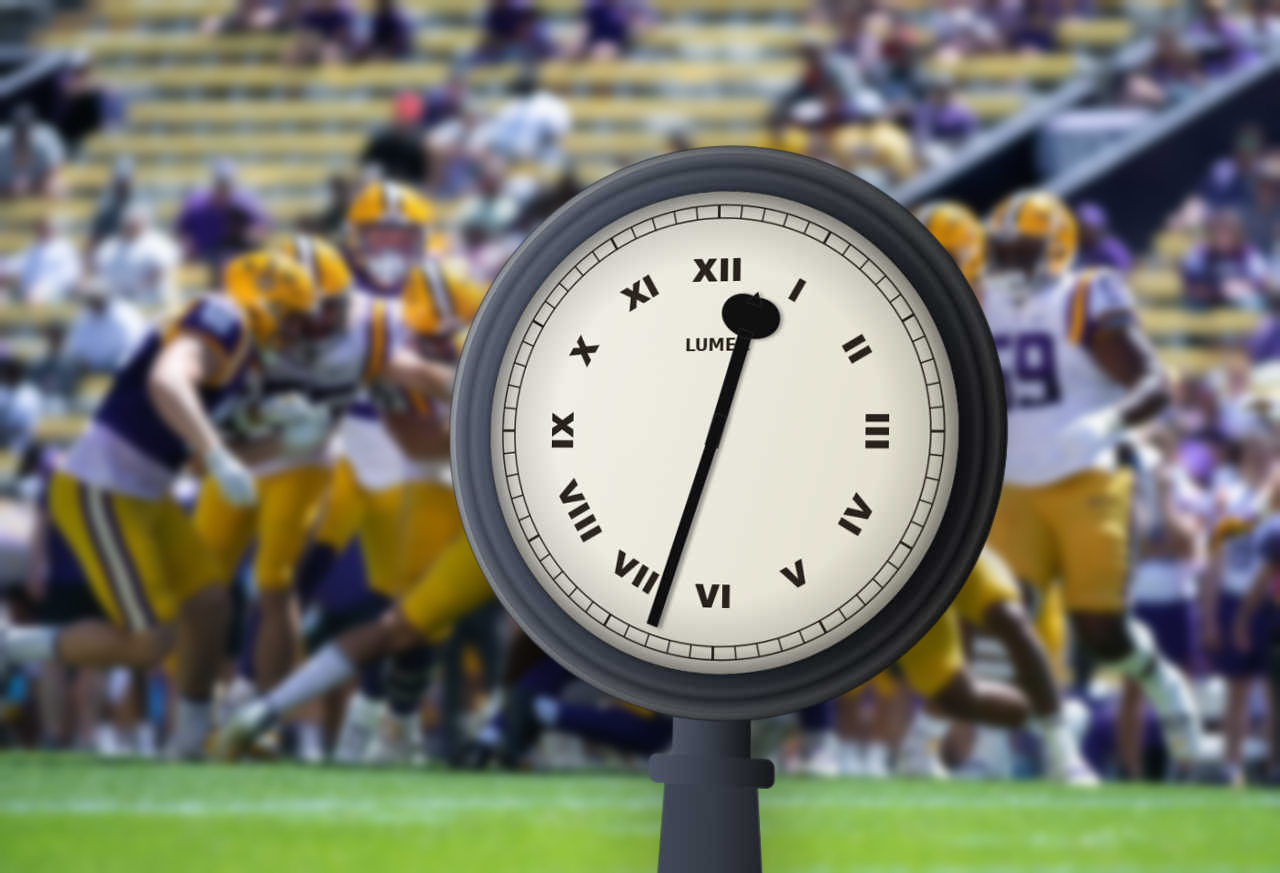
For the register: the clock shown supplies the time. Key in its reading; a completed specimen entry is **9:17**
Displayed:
**12:33**
